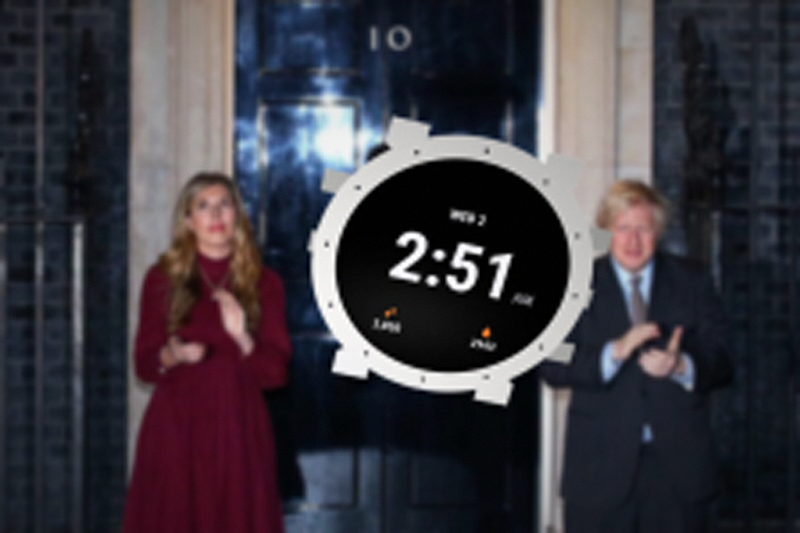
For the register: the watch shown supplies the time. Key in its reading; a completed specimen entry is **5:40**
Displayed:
**2:51**
